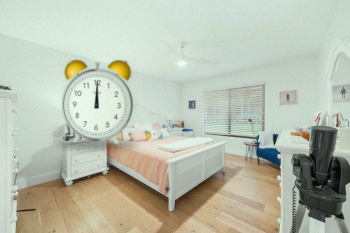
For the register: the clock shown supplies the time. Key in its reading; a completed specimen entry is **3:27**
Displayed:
**12:00**
